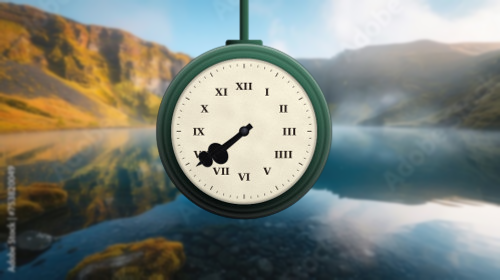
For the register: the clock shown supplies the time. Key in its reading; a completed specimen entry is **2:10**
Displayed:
**7:39**
